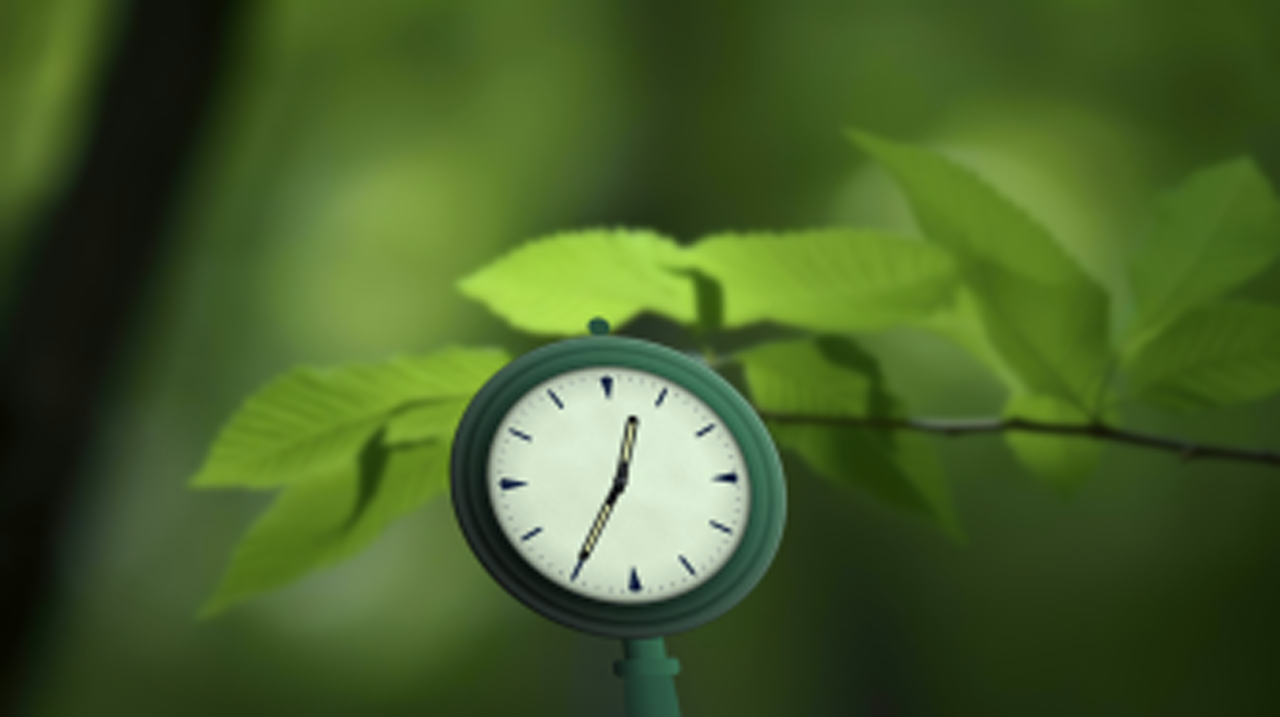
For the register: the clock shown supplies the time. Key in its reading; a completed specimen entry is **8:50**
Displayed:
**12:35**
